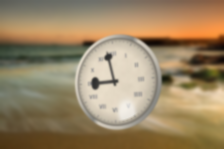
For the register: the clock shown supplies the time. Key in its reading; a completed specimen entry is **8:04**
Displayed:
**8:58**
